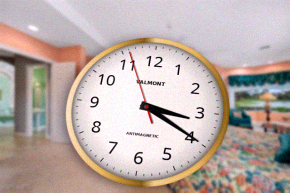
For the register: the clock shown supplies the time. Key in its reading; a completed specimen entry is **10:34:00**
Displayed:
**3:19:56**
